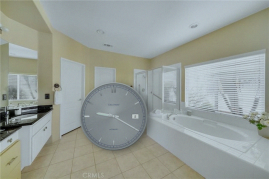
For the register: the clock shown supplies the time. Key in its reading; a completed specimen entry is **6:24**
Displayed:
**9:20**
